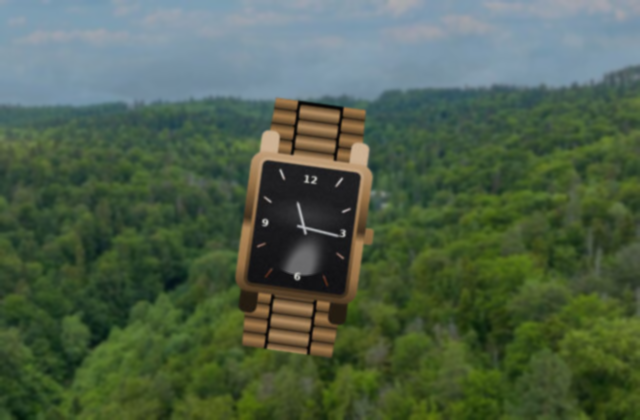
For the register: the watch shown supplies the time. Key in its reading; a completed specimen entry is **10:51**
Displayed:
**11:16**
